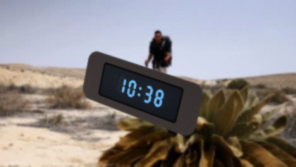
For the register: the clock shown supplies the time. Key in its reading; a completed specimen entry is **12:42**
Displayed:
**10:38**
